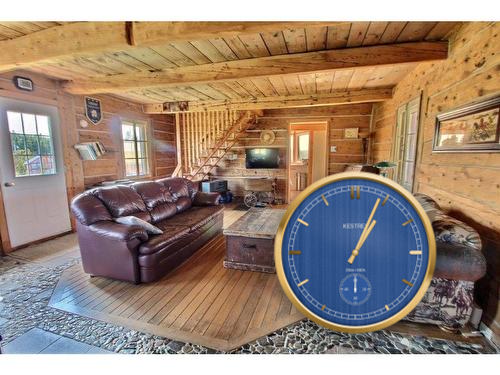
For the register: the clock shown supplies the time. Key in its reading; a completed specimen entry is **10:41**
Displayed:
**1:04**
